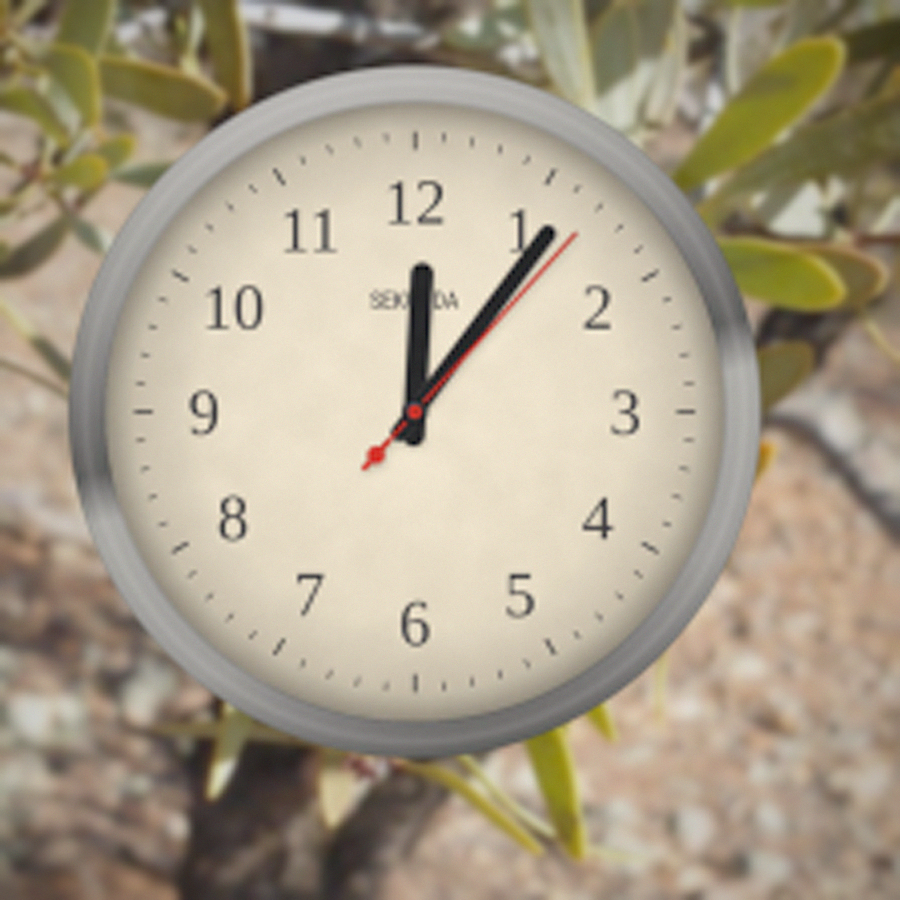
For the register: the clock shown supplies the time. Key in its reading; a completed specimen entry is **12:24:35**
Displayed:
**12:06:07**
